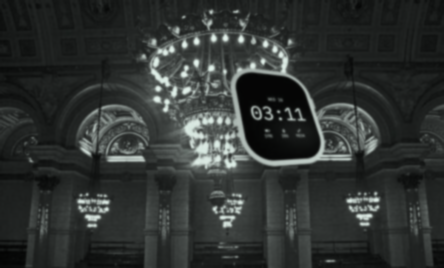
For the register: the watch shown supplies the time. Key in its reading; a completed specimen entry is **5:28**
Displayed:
**3:11**
